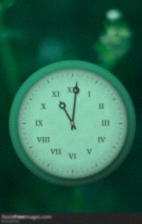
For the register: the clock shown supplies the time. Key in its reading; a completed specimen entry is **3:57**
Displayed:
**11:01**
